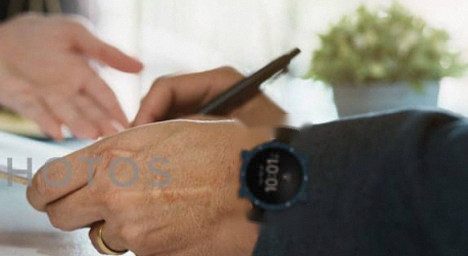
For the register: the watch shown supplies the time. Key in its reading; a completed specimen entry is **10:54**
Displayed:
**10:01**
